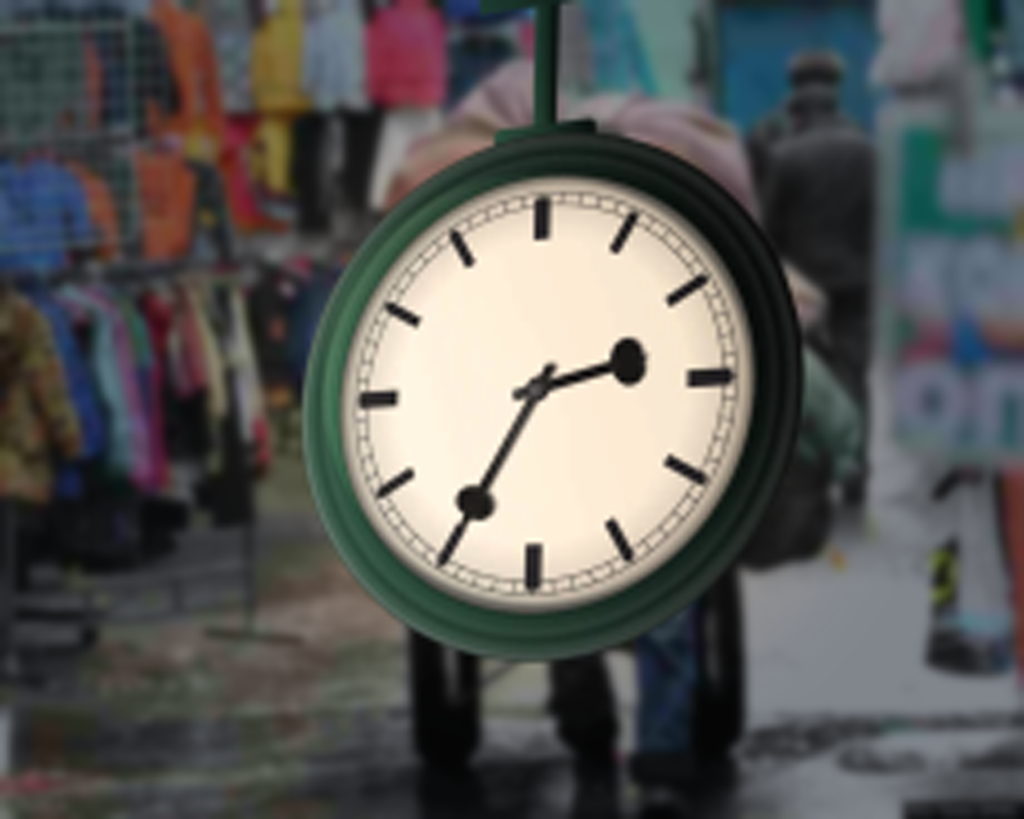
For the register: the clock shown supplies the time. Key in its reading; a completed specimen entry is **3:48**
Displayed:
**2:35**
